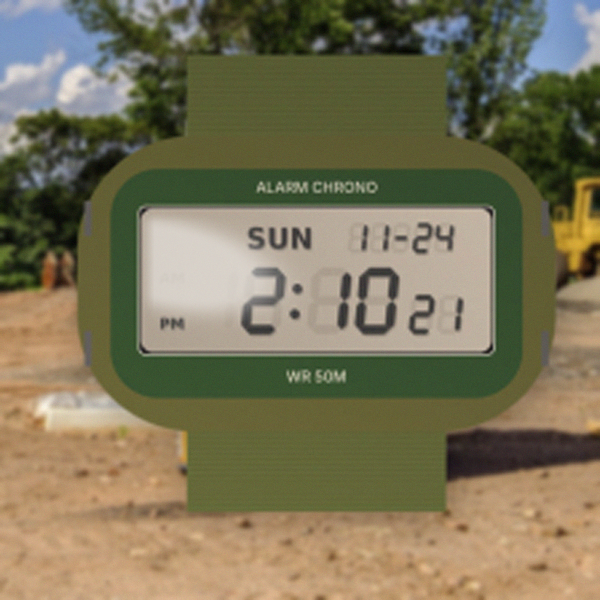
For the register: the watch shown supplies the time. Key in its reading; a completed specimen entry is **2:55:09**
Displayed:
**2:10:21**
